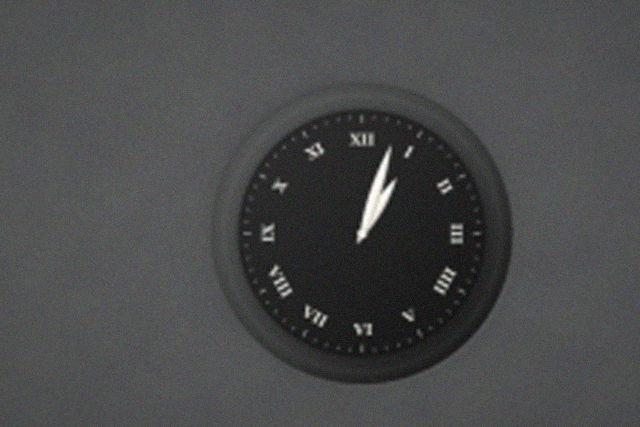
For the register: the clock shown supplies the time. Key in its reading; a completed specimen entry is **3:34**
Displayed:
**1:03**
